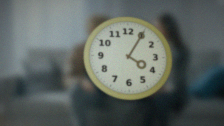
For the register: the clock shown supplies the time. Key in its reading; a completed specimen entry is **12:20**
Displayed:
**4:05**
